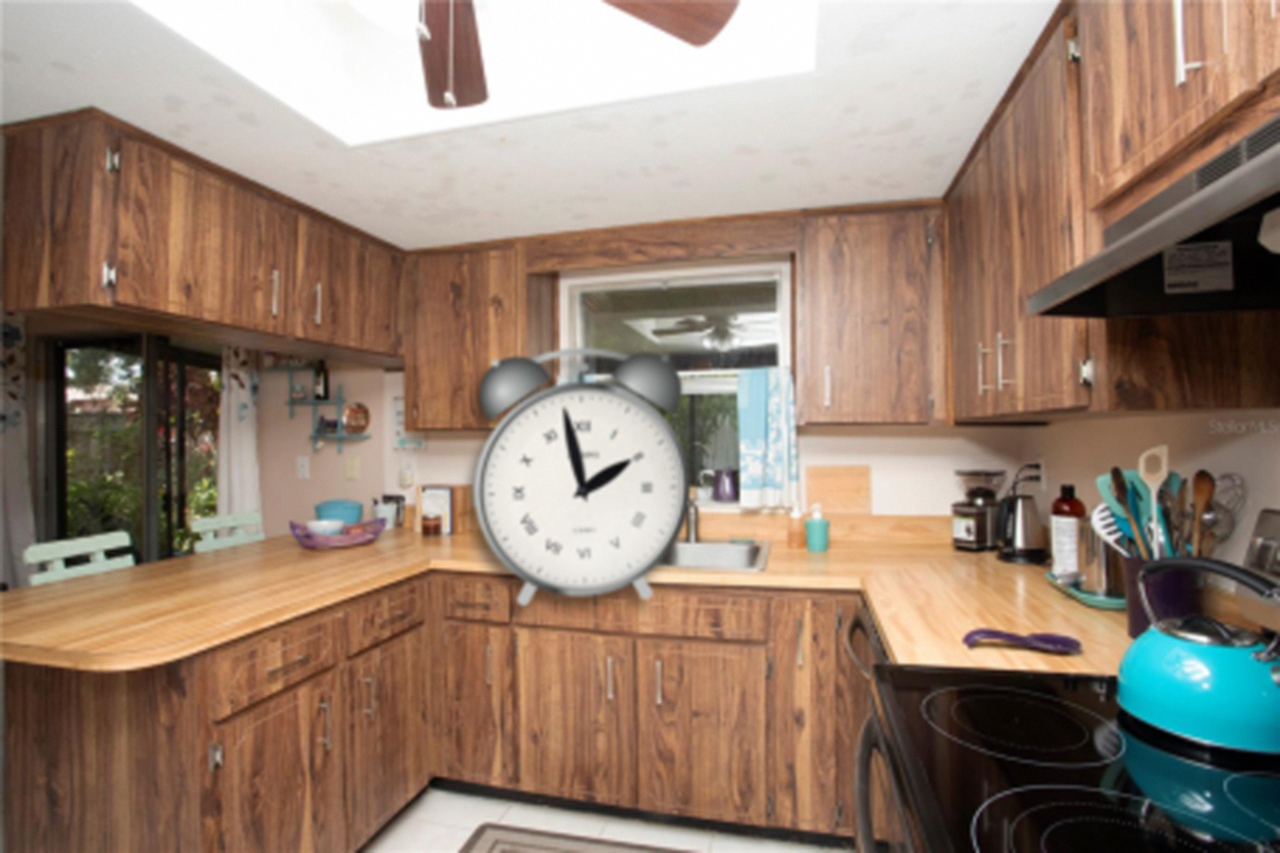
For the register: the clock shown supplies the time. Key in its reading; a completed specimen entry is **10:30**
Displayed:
**1:58**
